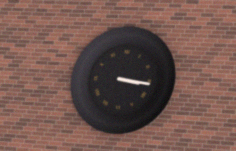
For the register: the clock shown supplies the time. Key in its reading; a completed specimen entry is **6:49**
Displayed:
**3:16**
